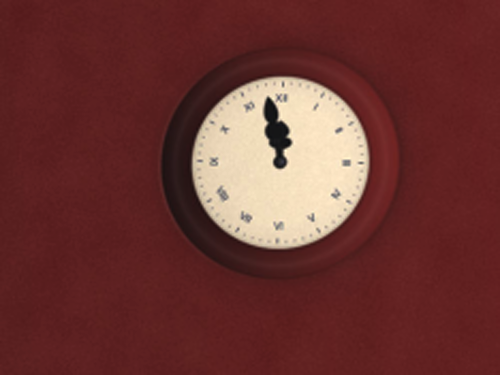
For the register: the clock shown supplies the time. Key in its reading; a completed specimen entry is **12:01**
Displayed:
**11:58**
